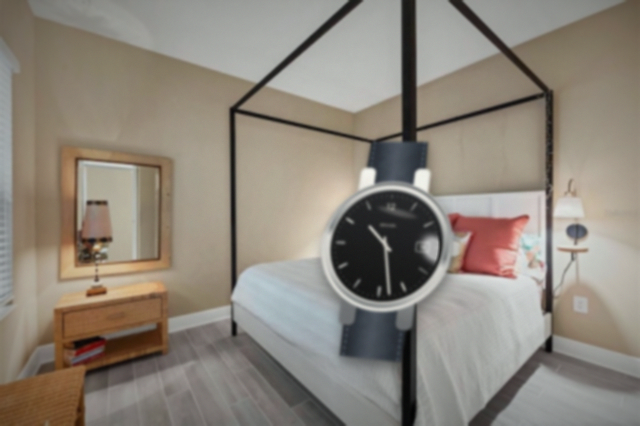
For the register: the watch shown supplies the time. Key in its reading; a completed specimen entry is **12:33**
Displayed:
**10:28**
